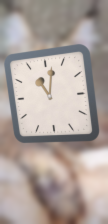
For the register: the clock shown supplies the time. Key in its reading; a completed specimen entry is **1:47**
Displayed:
**11:02**
